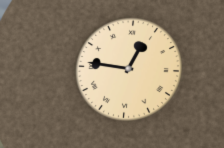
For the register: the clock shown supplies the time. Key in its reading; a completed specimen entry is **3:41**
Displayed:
**12:46**
